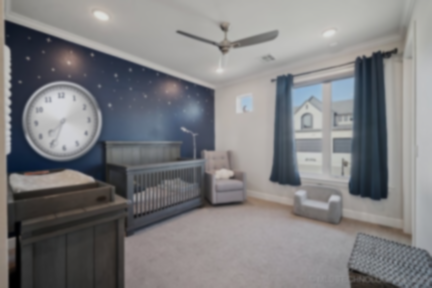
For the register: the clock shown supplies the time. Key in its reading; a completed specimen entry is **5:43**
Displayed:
**7:34**
